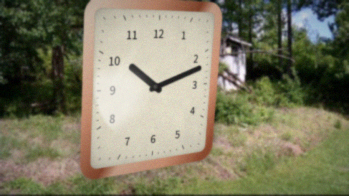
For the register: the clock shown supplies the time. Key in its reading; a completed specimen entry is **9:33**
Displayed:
**10:12**
